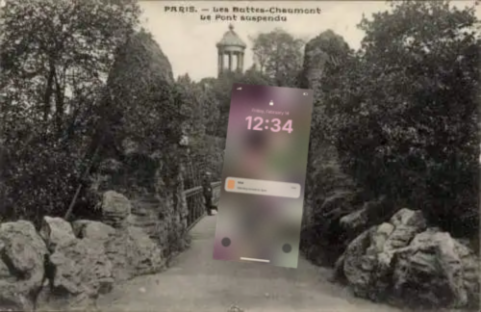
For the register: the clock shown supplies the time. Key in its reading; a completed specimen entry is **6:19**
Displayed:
**12:34**
